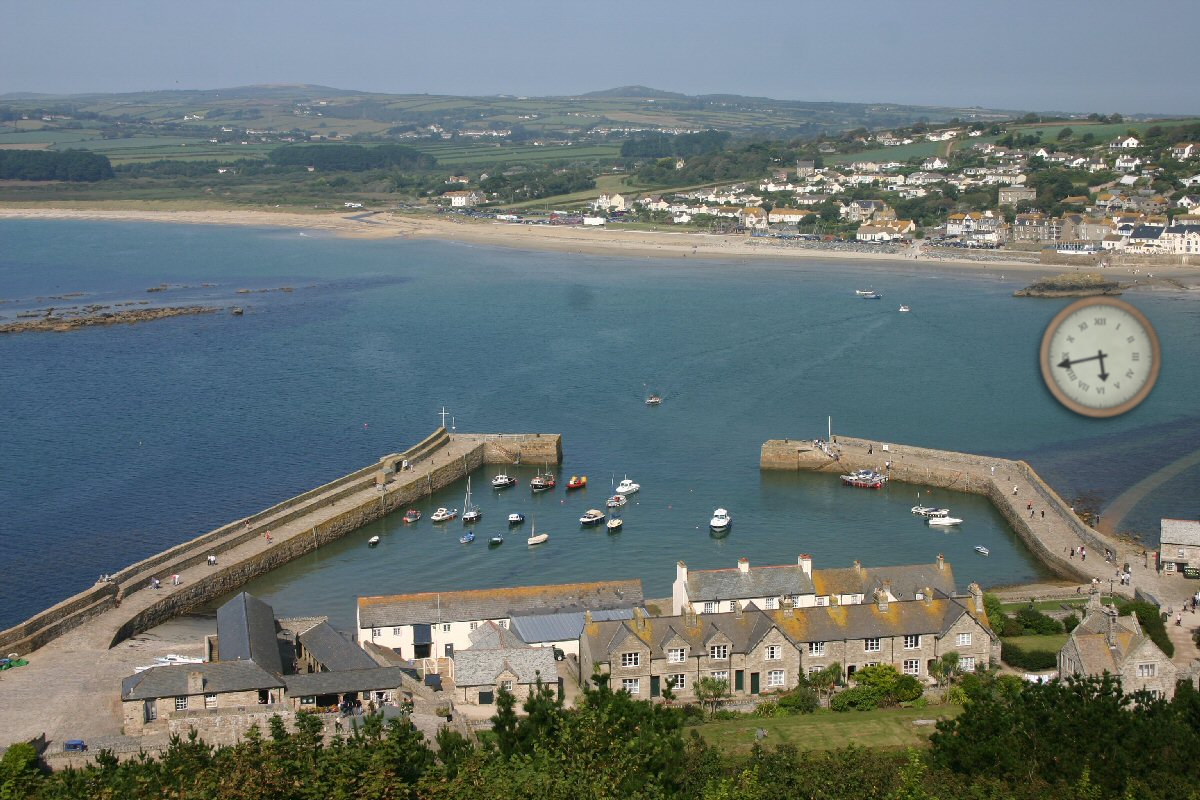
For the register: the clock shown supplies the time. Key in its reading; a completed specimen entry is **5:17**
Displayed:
**5:43**
